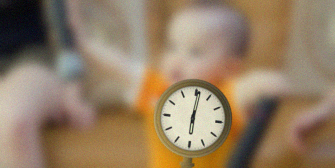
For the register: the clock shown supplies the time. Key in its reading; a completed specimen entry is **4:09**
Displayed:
**6:01**
